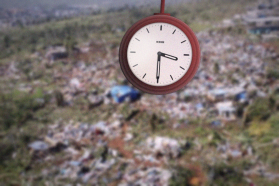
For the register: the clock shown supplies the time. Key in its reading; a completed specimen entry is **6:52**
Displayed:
**3:30**
